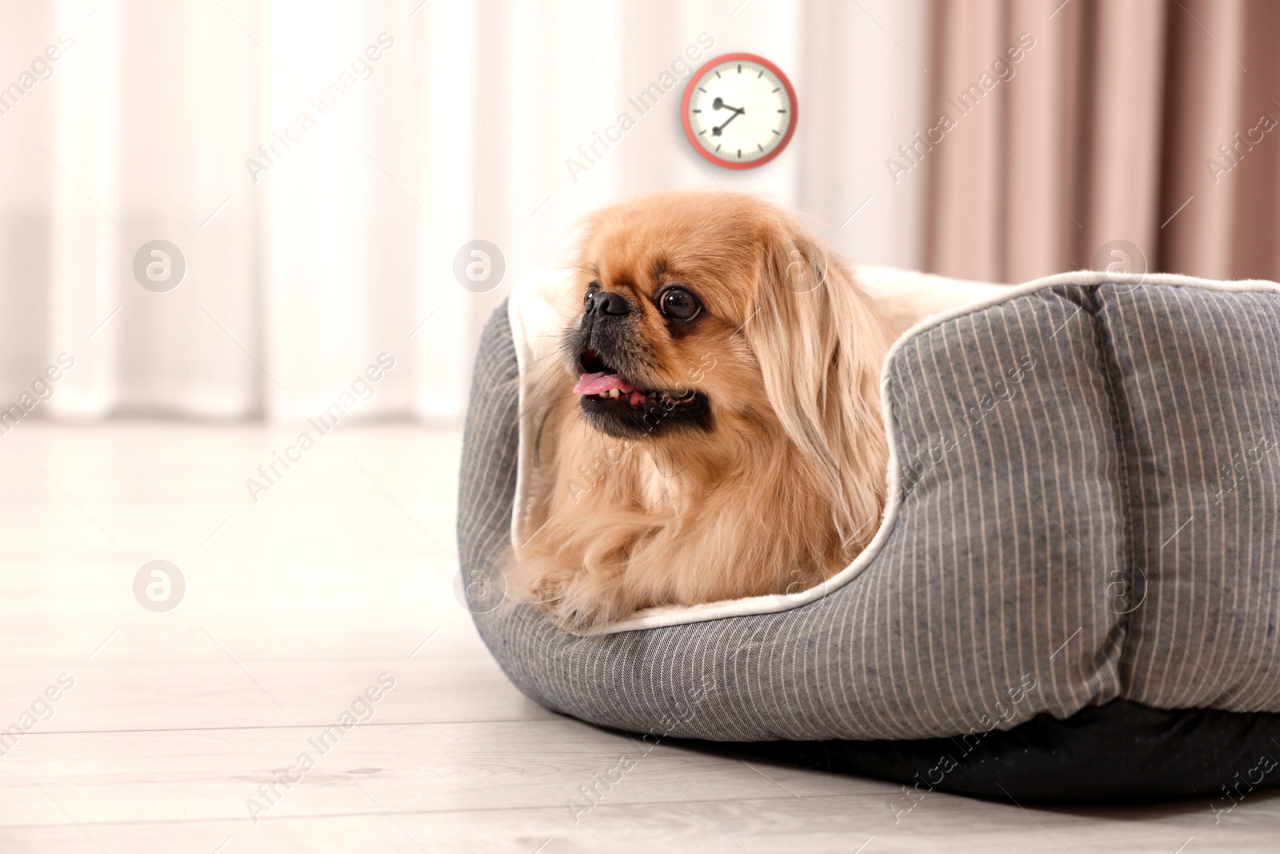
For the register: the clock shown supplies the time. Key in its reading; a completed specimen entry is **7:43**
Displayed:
**9:38**
